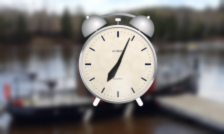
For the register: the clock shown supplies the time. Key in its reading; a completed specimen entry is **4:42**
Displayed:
**7:04**
